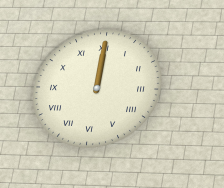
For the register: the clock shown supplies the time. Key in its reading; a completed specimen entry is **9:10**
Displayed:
**12:00**
